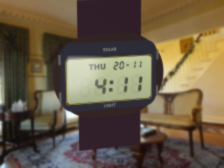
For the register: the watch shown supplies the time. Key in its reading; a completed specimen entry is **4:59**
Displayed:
**4:11**
